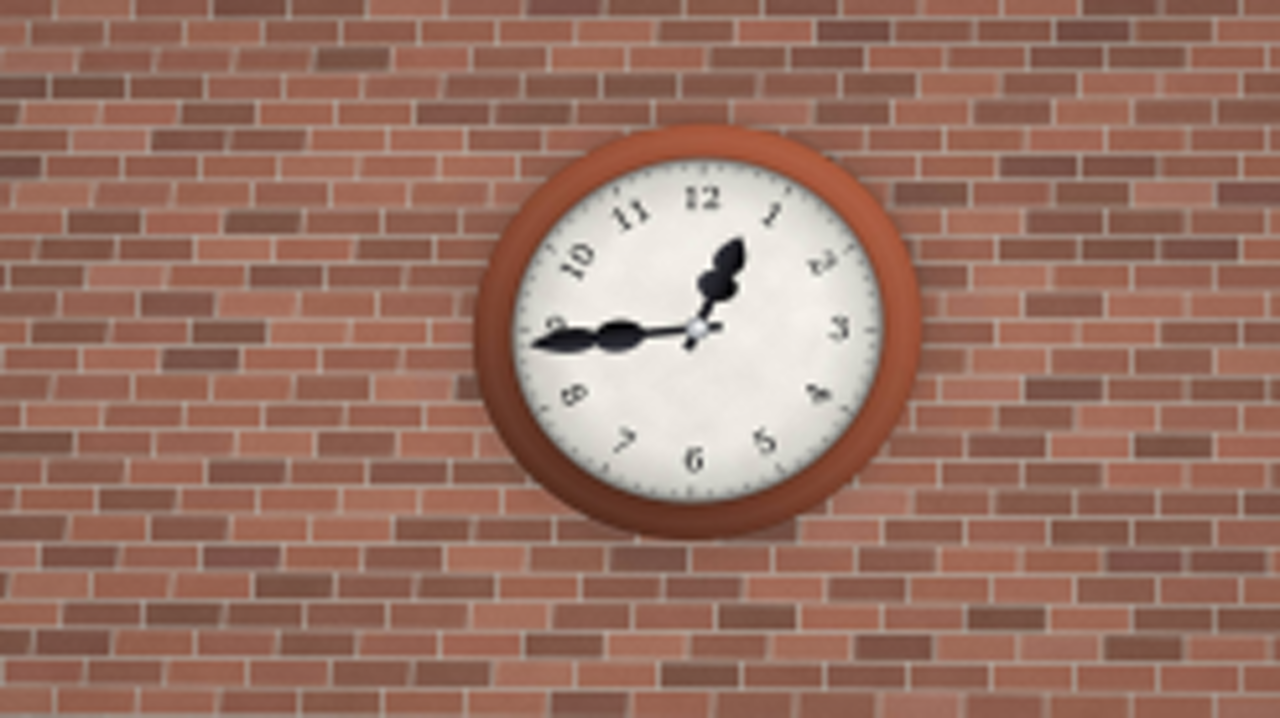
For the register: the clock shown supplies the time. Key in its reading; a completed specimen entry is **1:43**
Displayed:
**12:44**
